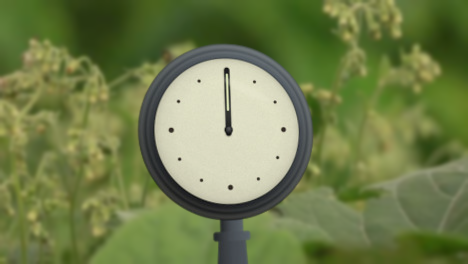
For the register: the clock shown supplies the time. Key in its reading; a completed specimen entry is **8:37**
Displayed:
**12:00**
